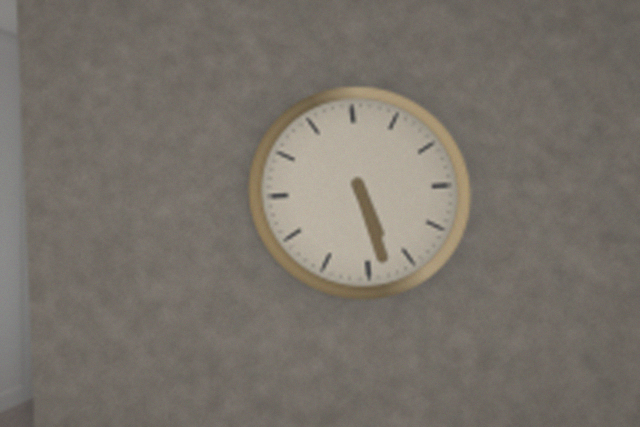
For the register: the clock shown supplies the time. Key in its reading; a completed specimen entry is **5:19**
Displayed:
**5:28**
